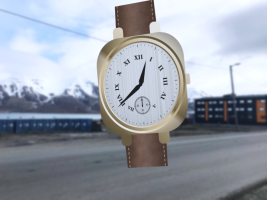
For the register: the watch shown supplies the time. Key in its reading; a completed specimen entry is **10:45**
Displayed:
**12:39**
